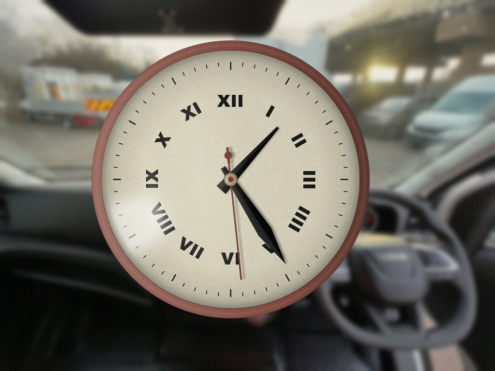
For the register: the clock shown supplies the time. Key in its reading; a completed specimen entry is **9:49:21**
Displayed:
**1:24:29**
